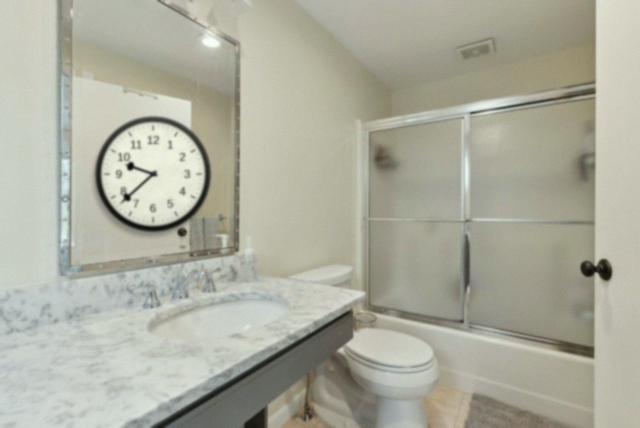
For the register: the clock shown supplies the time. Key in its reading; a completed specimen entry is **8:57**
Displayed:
**9:38**
